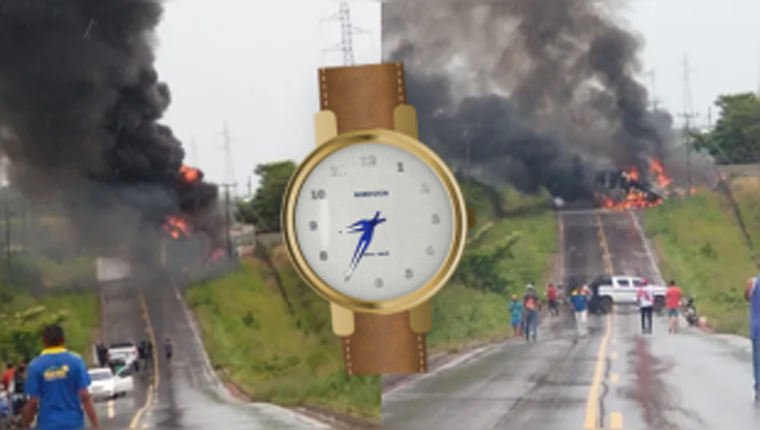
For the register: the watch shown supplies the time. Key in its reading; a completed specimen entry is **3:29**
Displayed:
**8:35**
